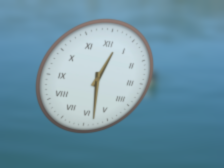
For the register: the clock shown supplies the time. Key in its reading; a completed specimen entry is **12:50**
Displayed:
**12:28**
